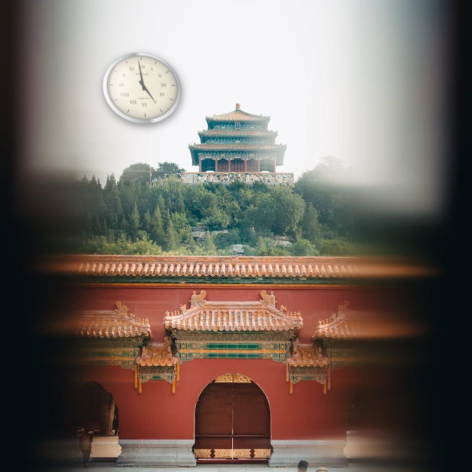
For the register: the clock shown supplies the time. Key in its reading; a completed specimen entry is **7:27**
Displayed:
**4:59**
